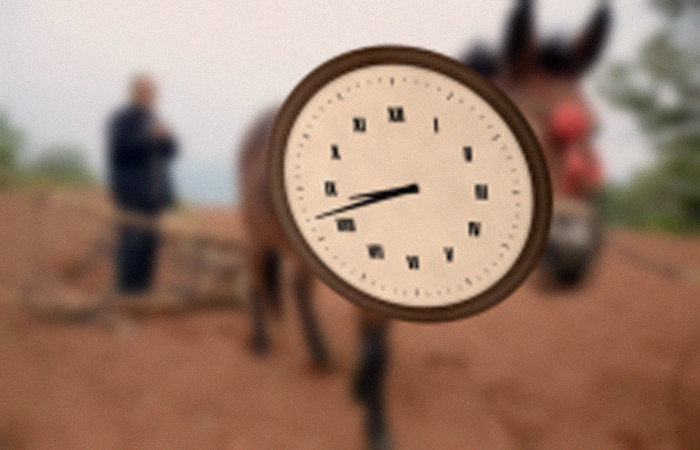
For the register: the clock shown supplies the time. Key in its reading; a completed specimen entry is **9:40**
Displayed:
**8:42**
